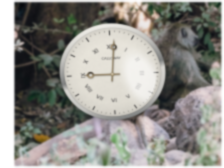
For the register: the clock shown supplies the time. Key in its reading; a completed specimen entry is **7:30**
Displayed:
**9:01**
